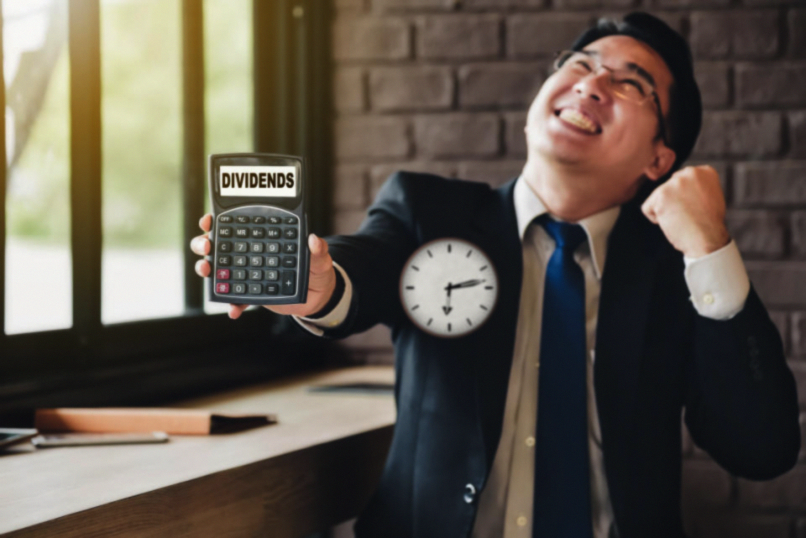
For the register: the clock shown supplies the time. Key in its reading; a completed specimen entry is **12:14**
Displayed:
**6:13**
